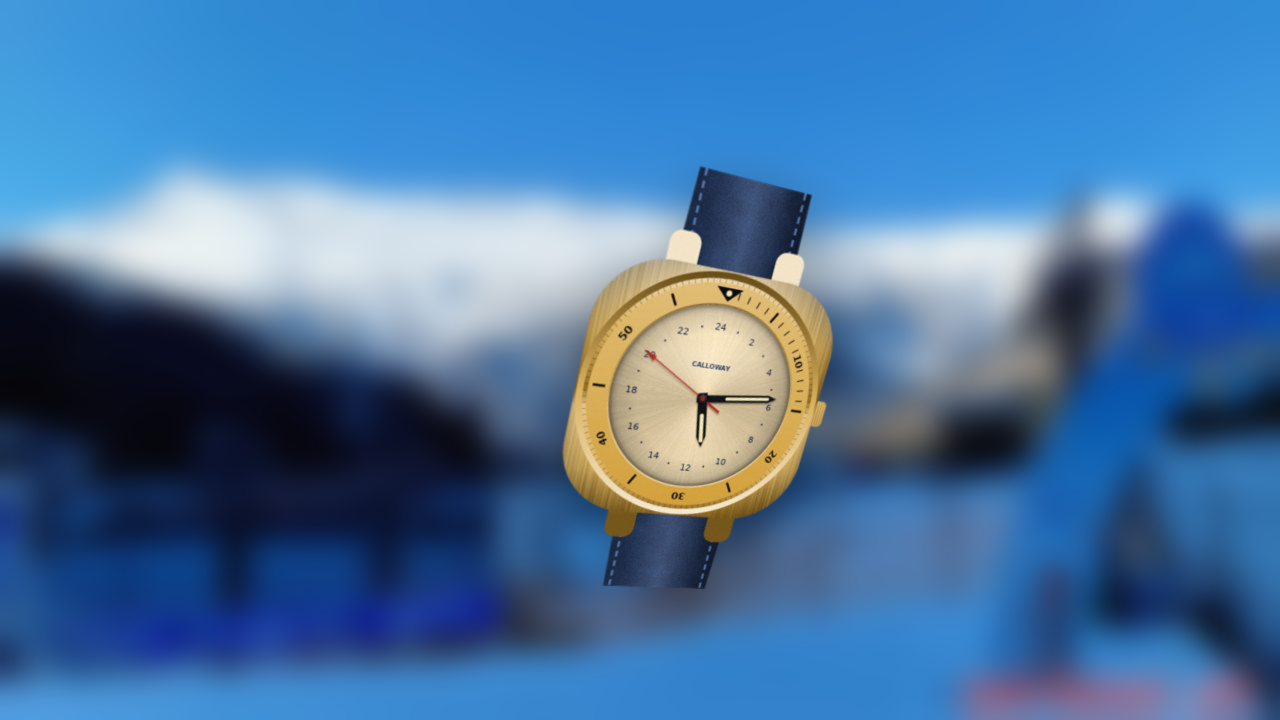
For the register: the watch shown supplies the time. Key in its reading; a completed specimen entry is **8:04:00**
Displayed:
**11:13:50**
